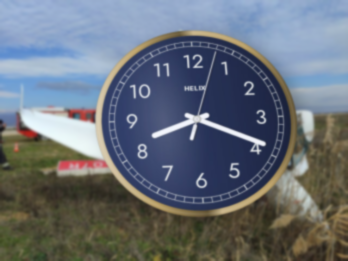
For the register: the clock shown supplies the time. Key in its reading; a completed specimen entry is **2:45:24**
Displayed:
**8:19:03**
